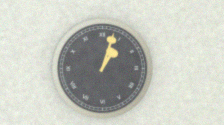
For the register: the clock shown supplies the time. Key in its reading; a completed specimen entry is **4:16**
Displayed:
**1:03**
